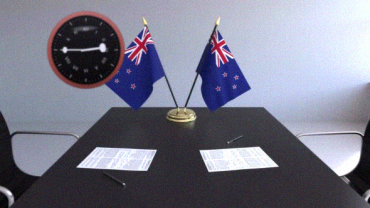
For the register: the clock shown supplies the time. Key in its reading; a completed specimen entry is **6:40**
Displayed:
**2:45**
